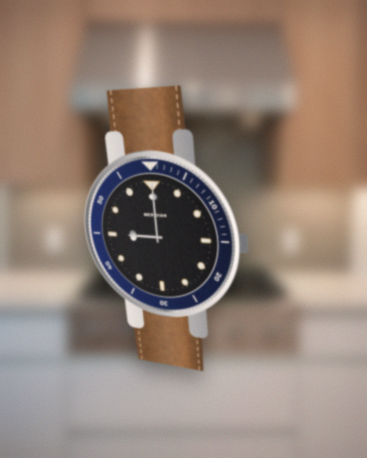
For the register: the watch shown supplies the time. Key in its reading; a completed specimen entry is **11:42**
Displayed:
**9:00**
